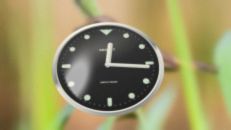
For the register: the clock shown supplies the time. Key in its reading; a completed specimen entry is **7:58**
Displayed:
**12:16**
